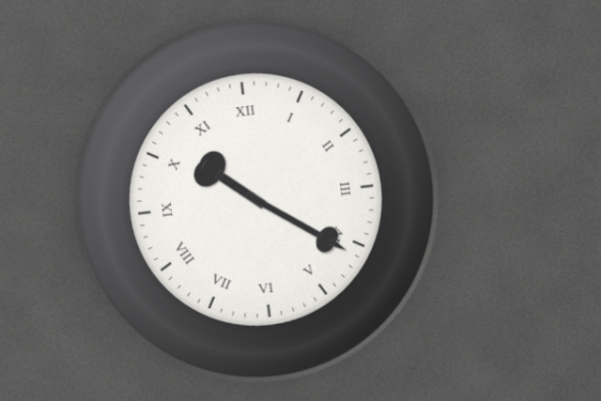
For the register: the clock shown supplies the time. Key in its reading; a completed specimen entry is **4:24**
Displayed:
**10:21**
